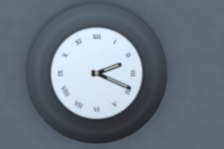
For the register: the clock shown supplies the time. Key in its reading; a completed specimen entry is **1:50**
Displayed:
**2:19**
